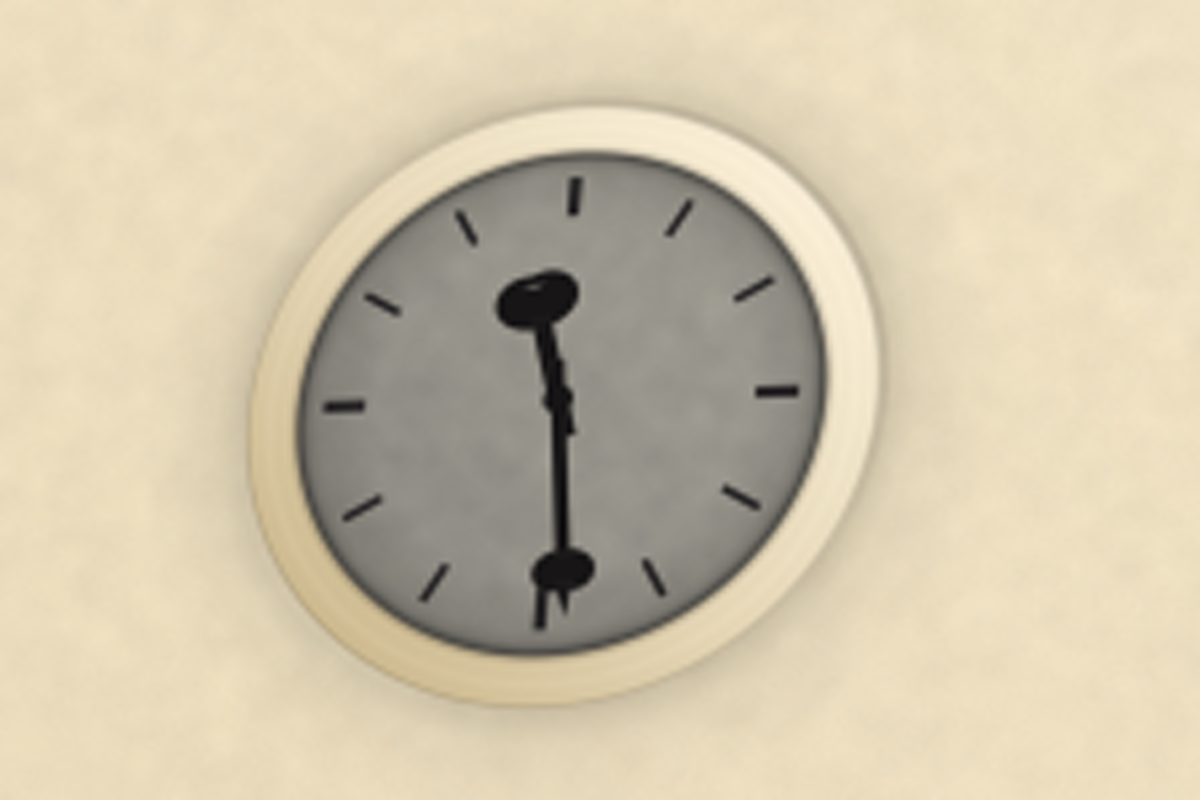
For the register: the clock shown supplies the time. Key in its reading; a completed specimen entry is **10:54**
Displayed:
**11:29**
